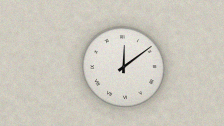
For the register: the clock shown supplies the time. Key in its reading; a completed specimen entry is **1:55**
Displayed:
**12:09**
